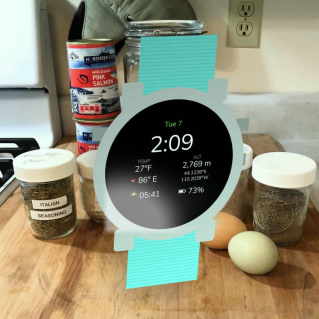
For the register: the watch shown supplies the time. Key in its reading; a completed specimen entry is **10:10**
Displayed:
**2:09**
